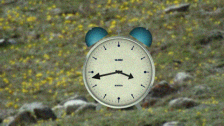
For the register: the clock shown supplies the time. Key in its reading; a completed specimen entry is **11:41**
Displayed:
**3:43**
